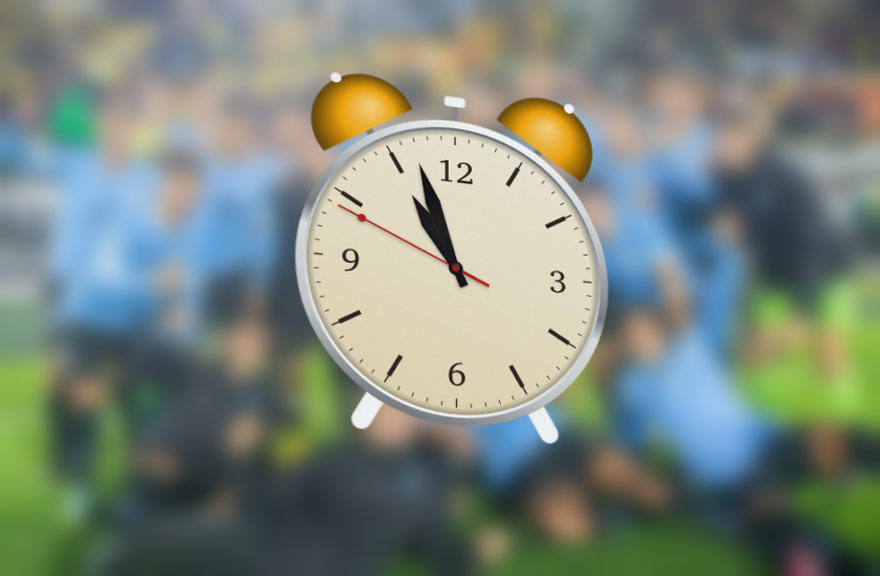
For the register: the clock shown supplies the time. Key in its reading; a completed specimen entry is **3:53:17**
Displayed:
**10:56:49**
